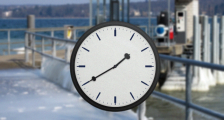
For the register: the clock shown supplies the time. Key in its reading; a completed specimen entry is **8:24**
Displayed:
**1:40**
